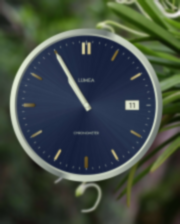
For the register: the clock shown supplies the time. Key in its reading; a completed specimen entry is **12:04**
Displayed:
**10:55**
